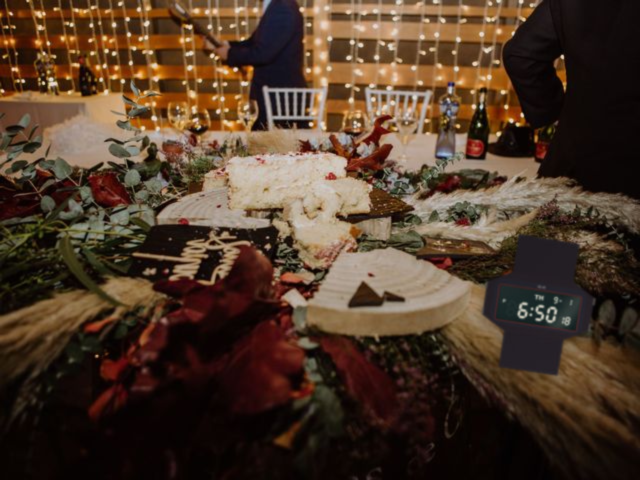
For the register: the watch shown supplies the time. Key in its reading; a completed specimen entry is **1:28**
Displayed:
**6:50**
